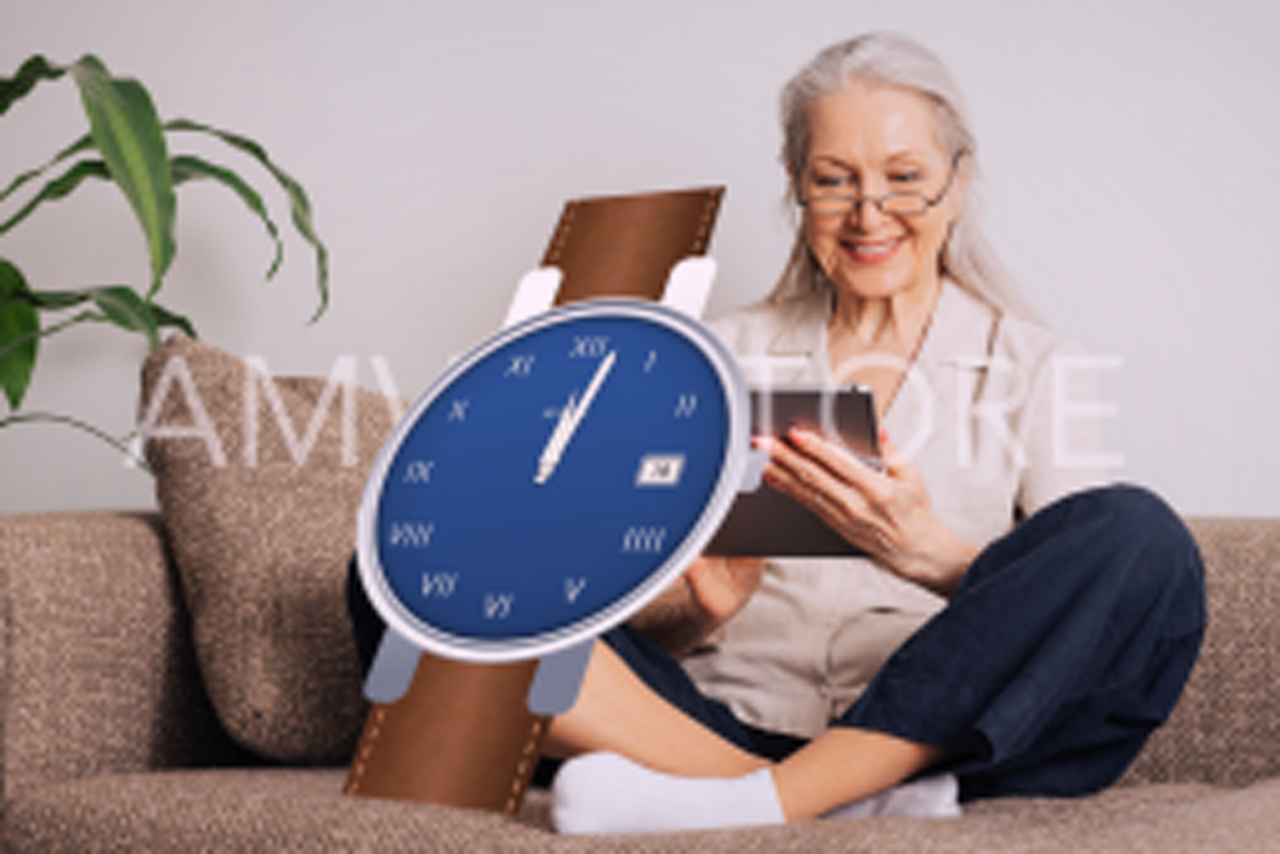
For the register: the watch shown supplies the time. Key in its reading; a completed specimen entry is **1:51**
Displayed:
**12:02**
